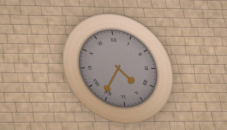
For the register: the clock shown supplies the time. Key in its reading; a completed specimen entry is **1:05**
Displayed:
**4:36**
